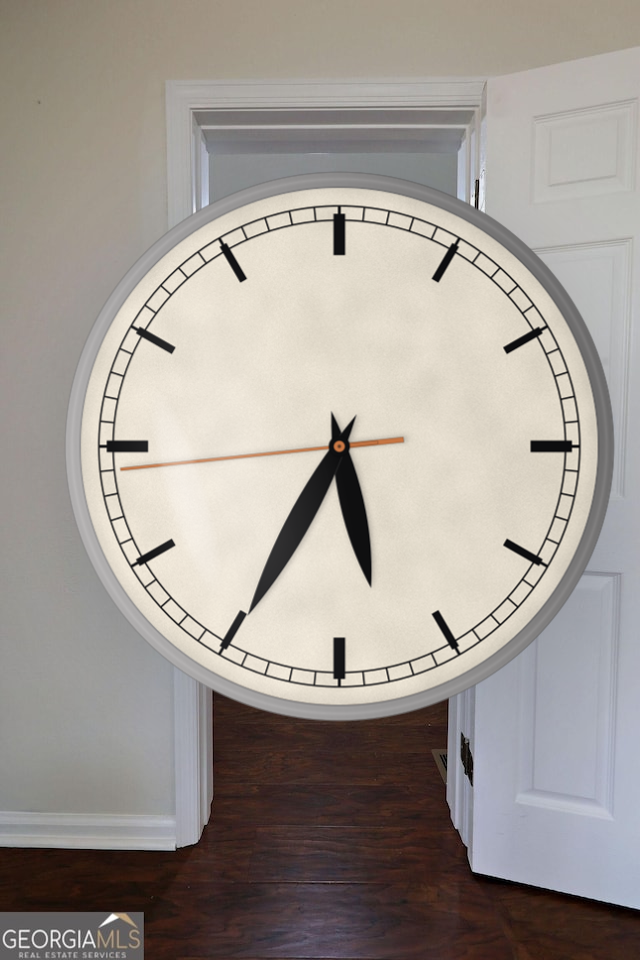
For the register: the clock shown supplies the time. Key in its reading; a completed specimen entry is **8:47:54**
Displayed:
**5:34:44**
